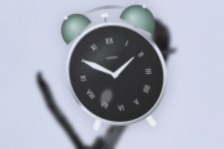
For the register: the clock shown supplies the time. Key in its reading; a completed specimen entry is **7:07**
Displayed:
**1:50**
